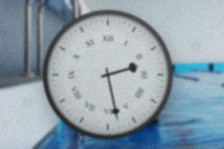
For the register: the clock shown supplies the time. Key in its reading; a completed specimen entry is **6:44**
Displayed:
**2:28**
